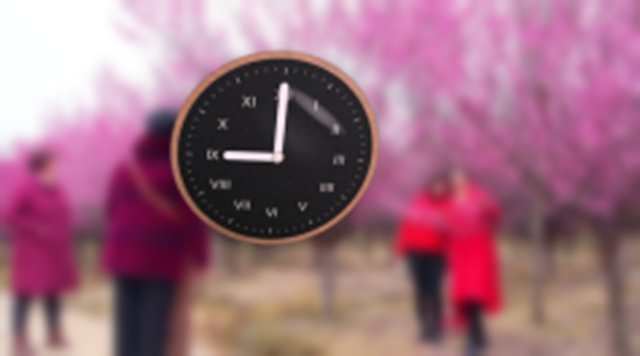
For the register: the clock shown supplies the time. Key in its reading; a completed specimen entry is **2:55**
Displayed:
**9:00**
